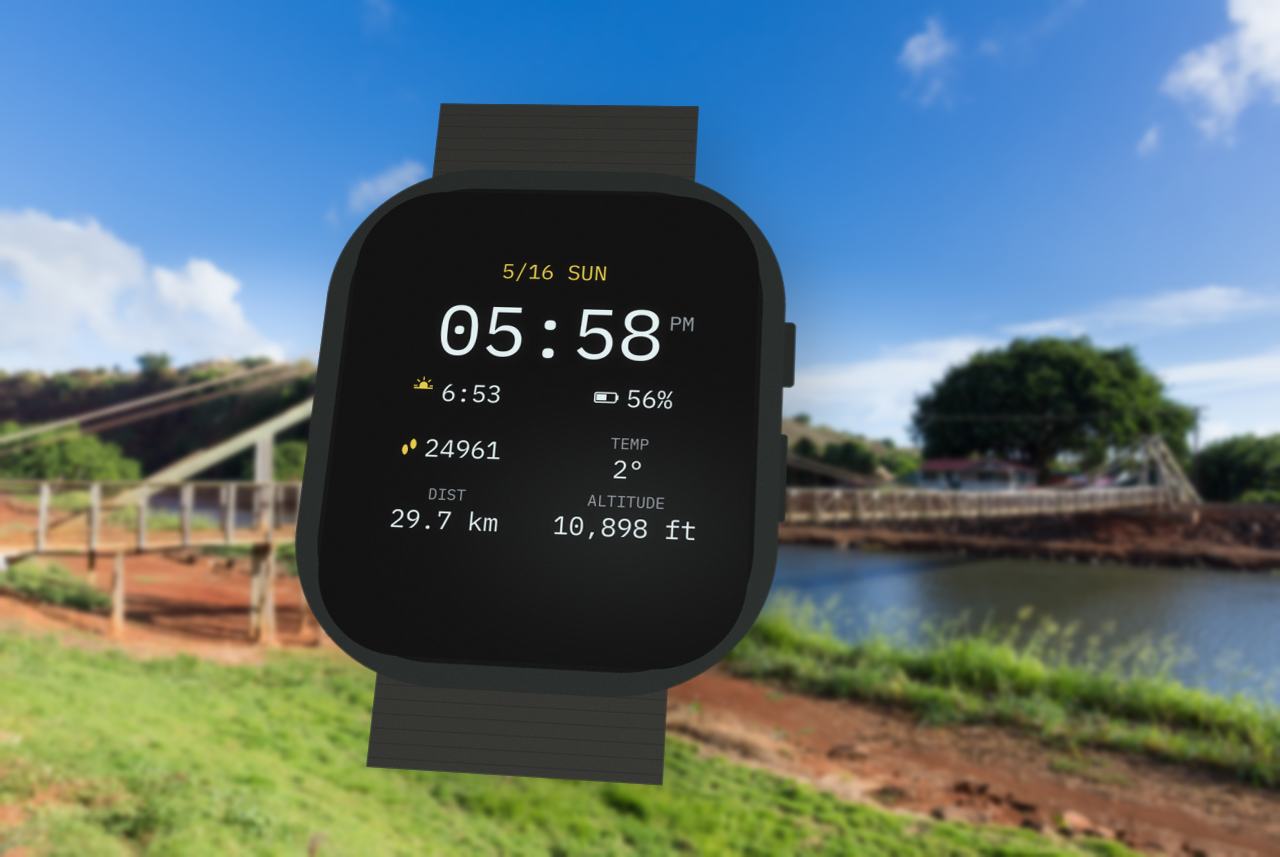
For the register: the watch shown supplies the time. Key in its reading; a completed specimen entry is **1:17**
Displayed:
**5:58**
